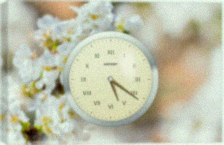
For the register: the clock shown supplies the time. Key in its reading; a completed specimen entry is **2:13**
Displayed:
**5:21**
